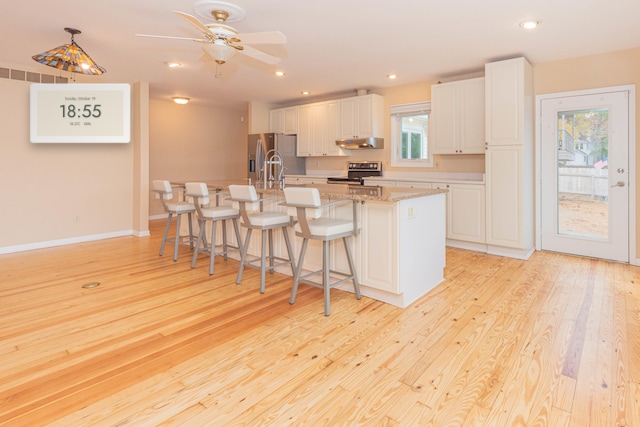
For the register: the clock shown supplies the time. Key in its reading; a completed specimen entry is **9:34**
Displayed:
**18:55**
